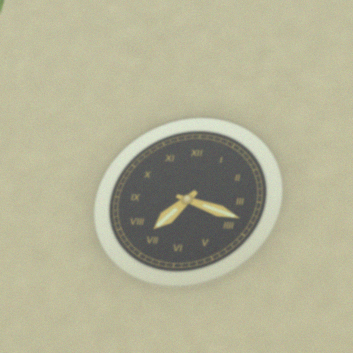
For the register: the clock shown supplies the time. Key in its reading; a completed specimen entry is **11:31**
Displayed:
**7:18**
